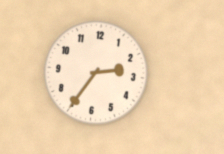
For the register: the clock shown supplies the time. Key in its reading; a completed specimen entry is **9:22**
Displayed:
**2:35**
